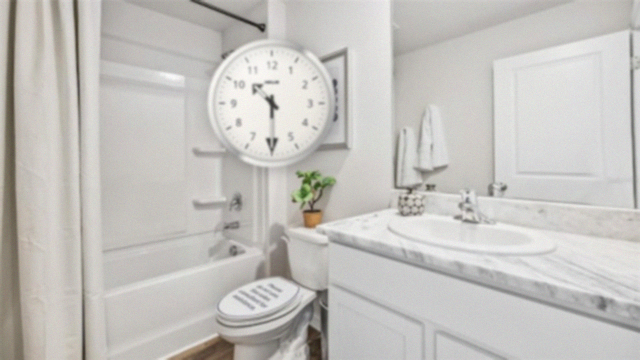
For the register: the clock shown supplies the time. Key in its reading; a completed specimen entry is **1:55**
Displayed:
**10:30**
